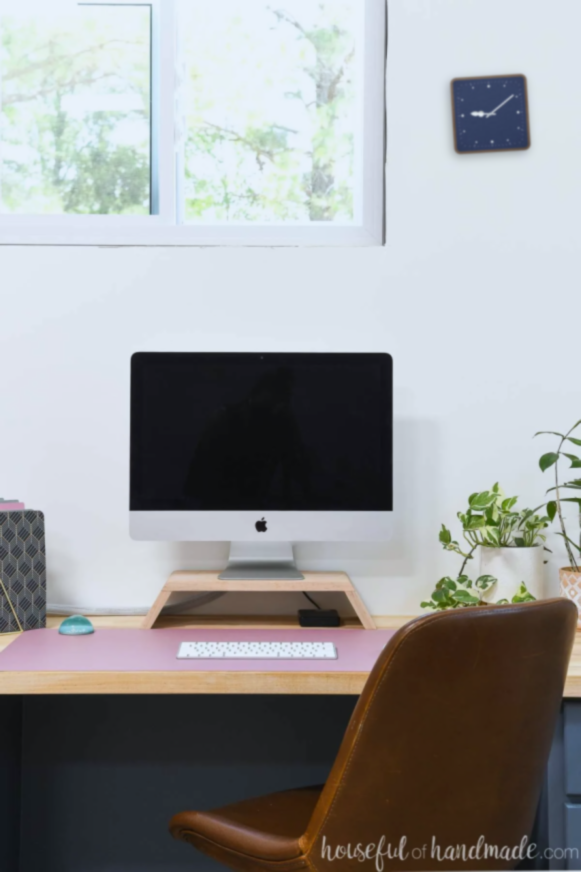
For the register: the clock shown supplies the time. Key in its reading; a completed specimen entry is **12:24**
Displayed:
**9:09**
